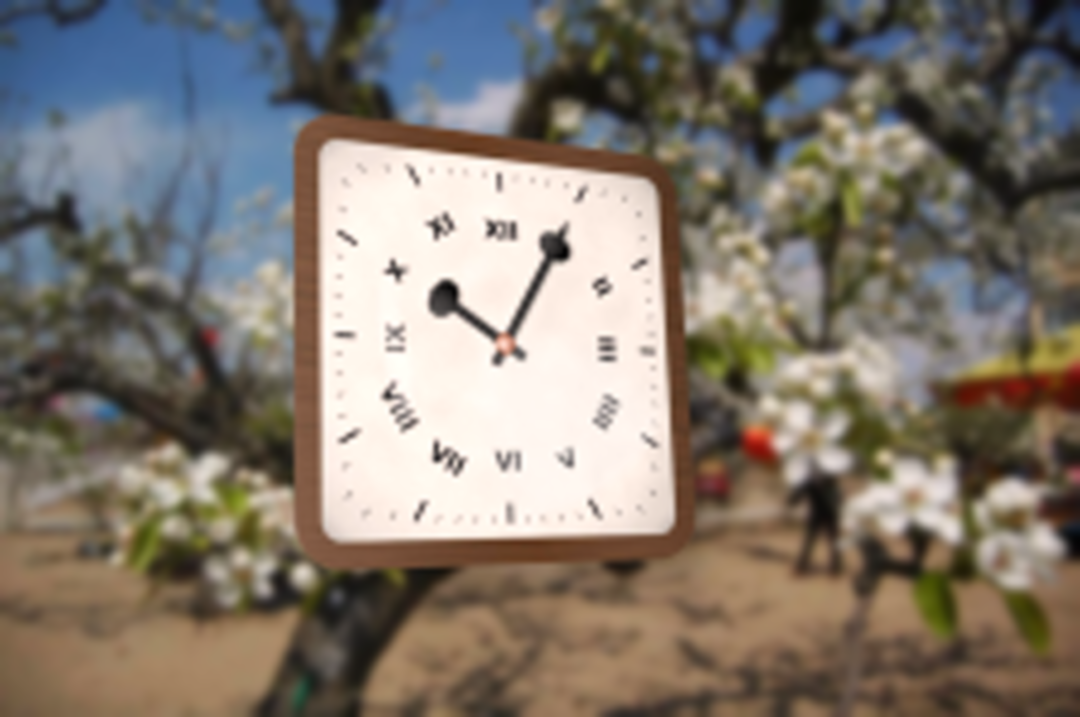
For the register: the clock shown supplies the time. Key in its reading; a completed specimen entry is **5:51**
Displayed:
**10:05**
